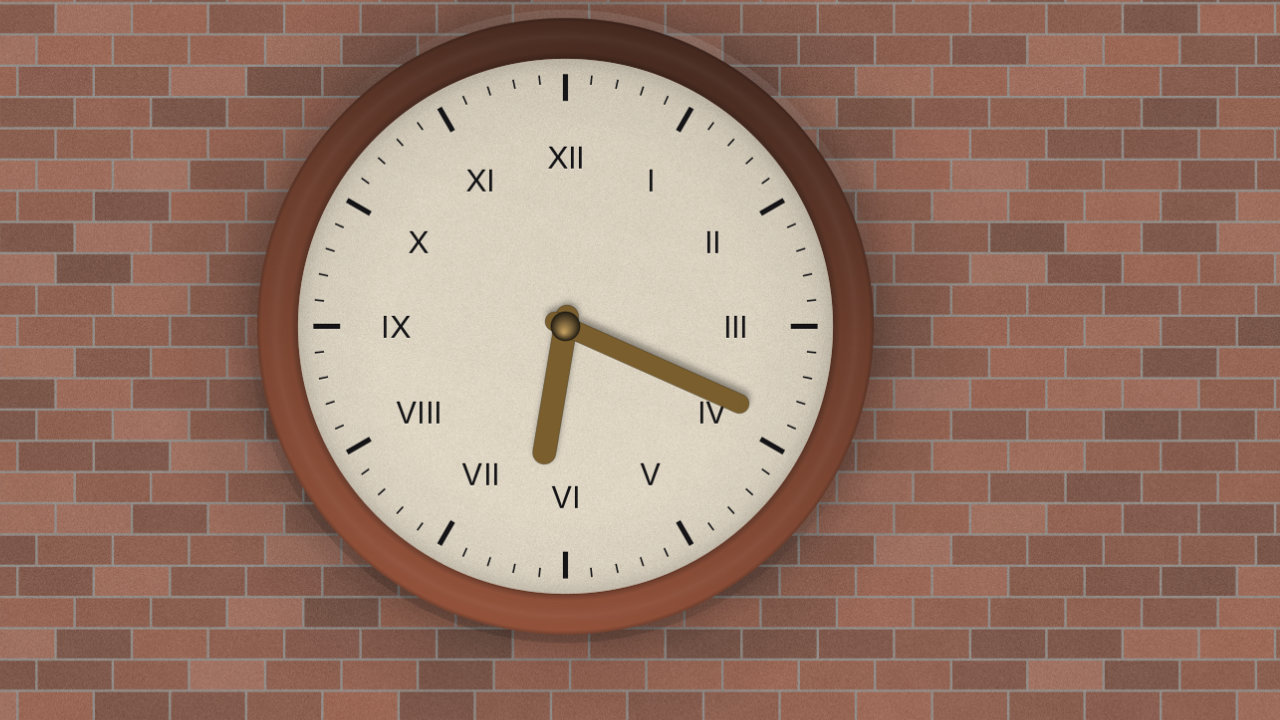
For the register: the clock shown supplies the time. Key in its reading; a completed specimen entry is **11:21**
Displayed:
**6:19**
